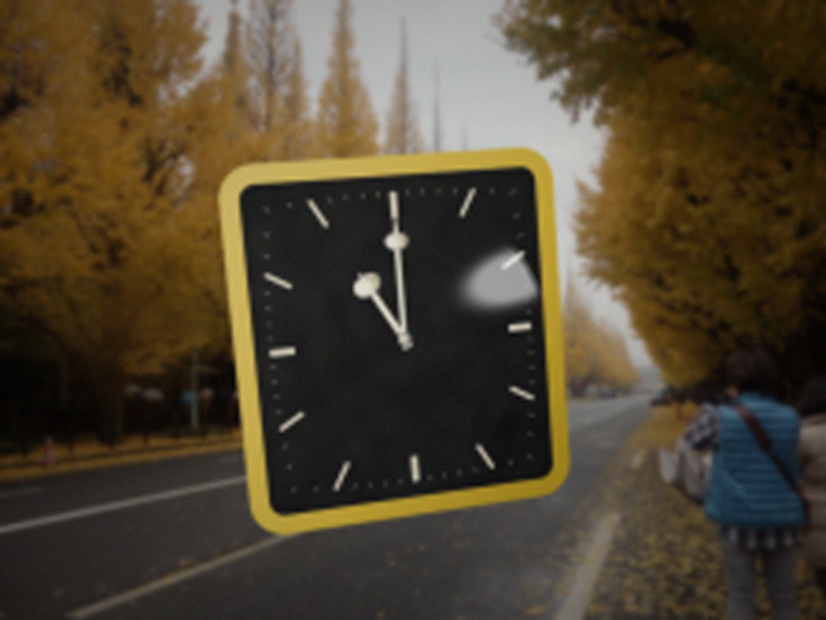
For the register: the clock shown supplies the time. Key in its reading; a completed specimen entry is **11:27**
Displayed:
**11:00**
